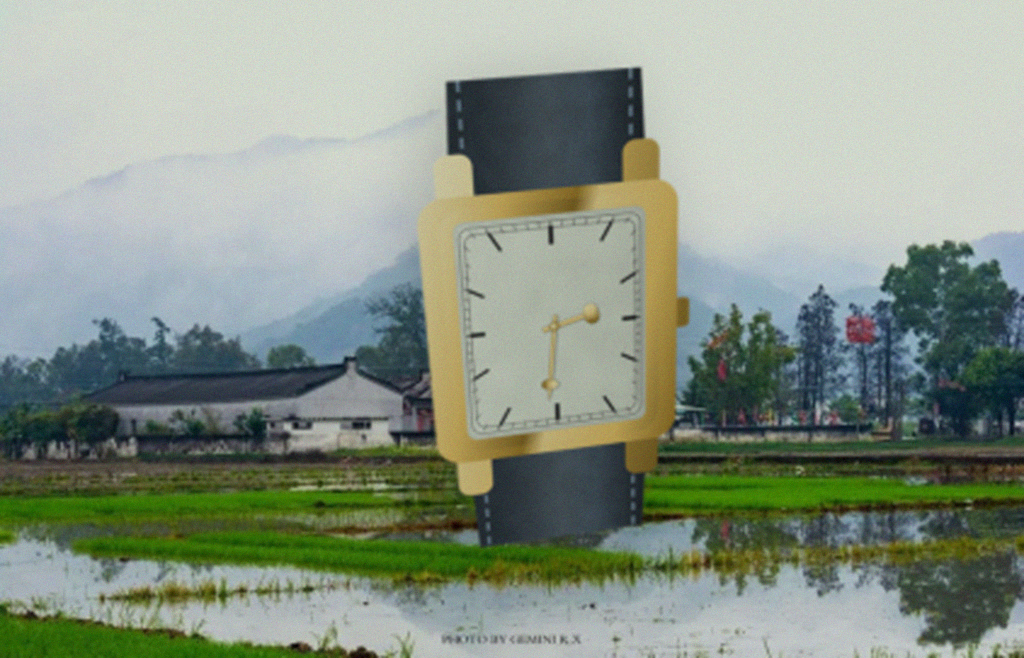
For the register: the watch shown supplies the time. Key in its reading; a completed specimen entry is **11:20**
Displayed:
**2:31**
